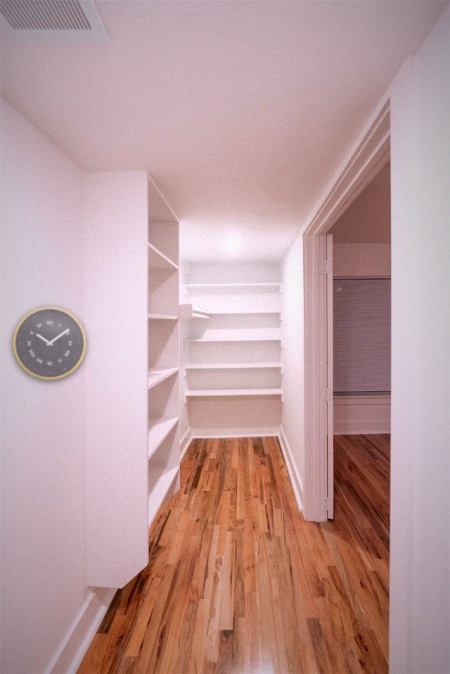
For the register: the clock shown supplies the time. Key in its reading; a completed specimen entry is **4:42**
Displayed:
**10:09**
